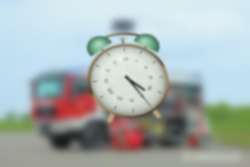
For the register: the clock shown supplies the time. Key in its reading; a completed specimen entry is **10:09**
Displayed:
**4:25**
